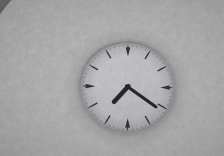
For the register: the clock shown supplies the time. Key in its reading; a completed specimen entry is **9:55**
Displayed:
**7:21**
